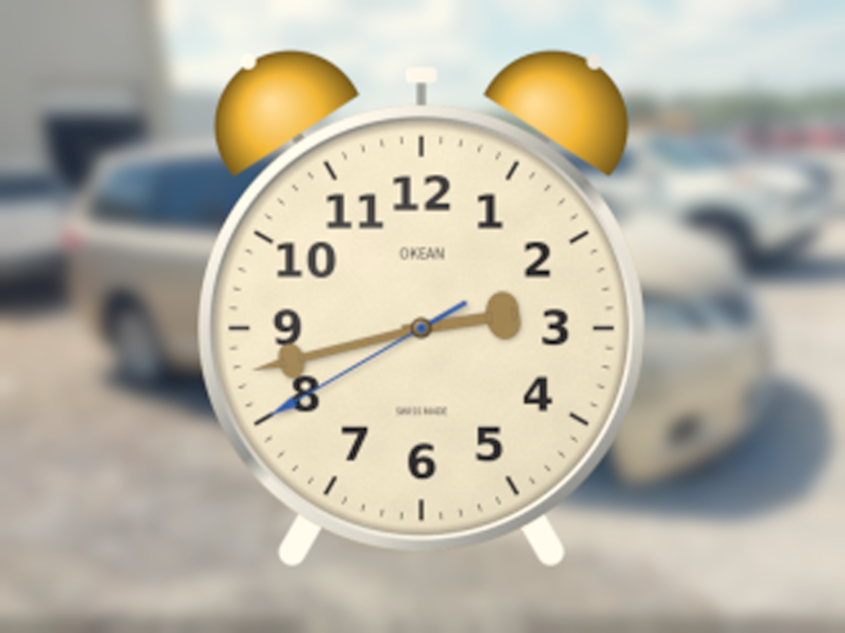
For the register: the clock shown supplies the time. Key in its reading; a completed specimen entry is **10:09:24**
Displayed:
**2:42:40**
